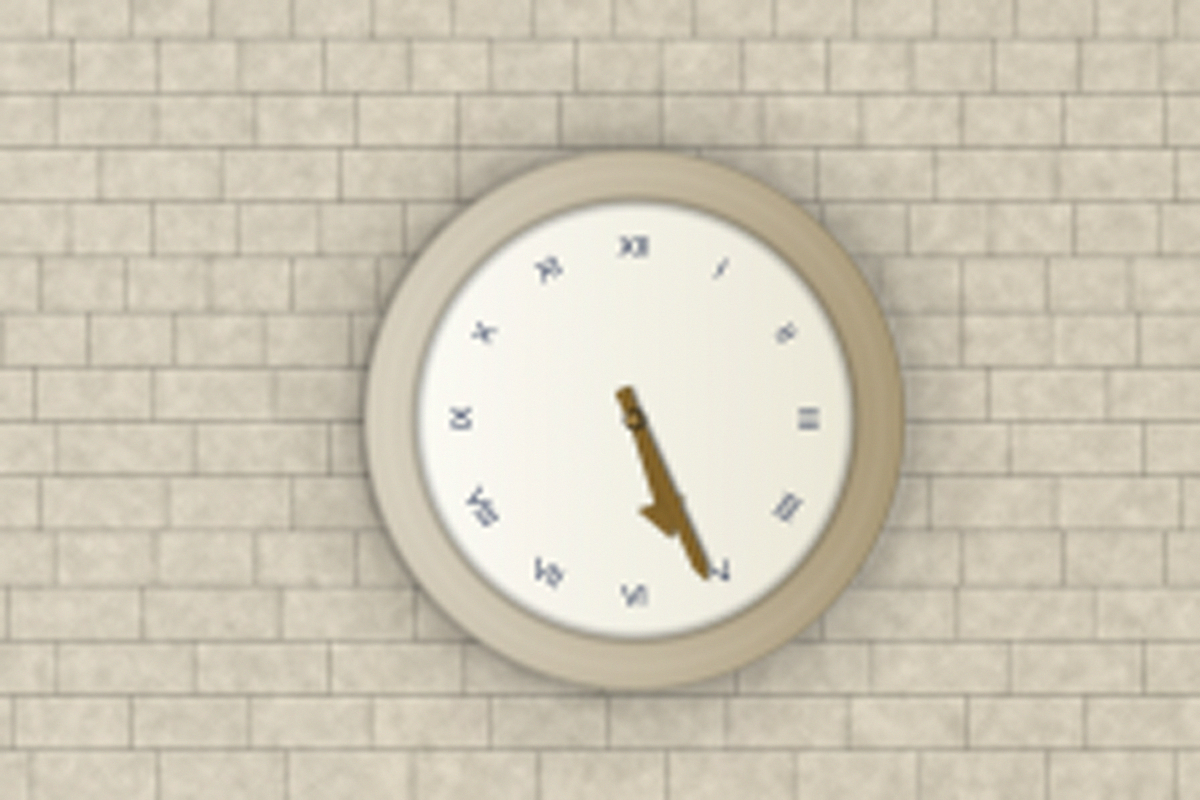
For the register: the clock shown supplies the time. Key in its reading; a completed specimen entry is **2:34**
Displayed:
**5:26**
